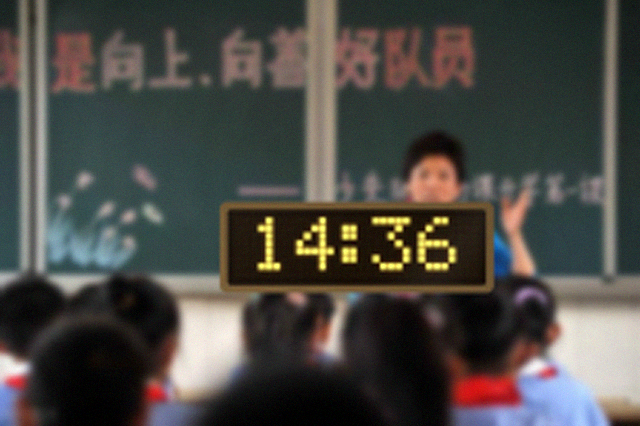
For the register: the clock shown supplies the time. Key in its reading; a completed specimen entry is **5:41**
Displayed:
**14:36**
